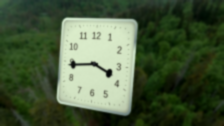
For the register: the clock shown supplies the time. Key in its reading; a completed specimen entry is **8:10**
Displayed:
**3:44**
